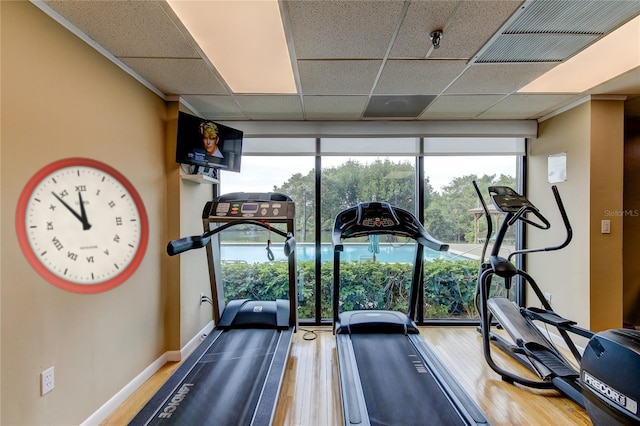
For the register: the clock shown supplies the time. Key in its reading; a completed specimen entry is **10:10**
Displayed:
**11:53**
